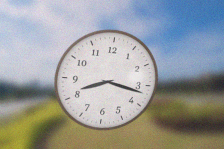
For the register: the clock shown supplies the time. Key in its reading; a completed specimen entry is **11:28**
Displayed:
**8:17**
